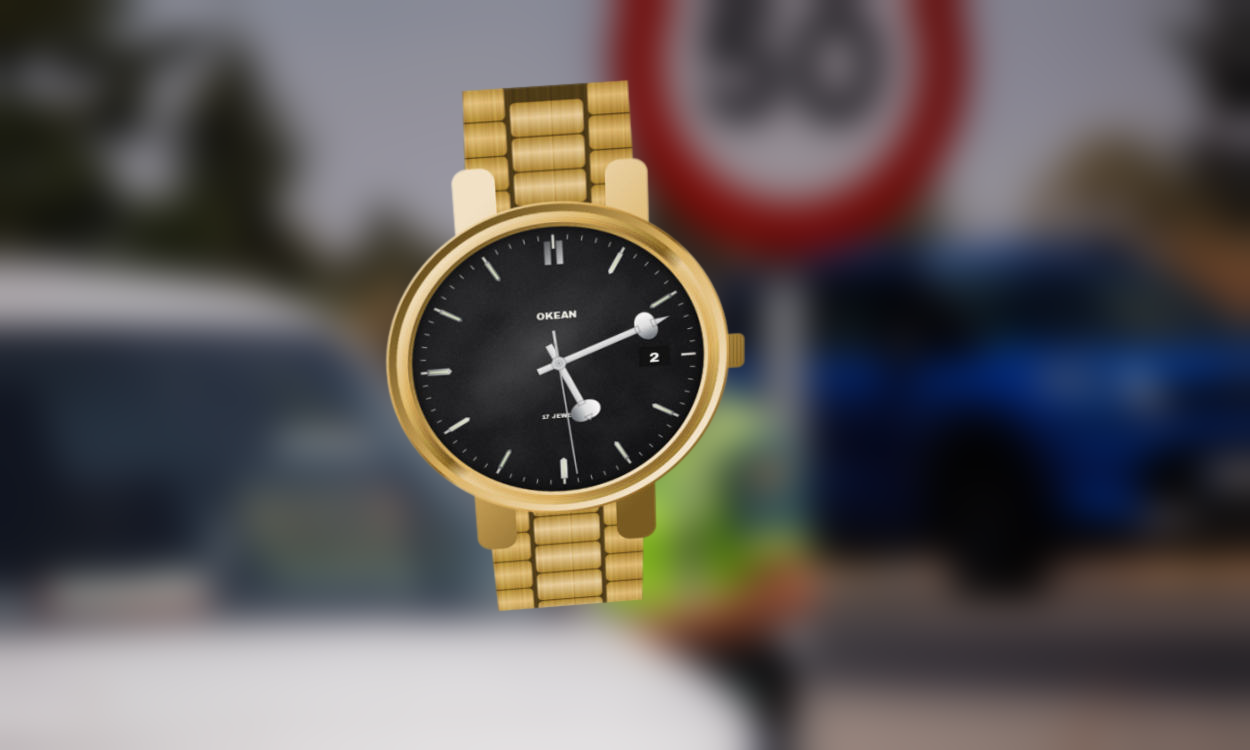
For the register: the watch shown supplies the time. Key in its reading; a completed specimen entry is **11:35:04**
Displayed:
**5:11:29**
